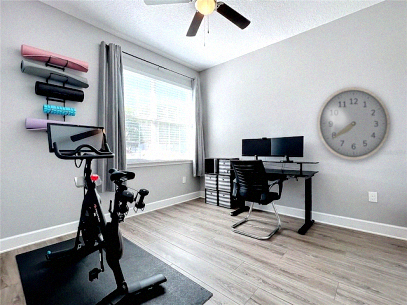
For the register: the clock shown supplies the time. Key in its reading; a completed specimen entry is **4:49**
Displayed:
**7:39**
